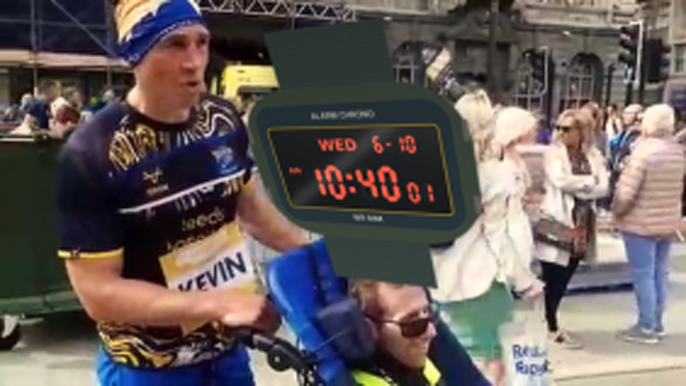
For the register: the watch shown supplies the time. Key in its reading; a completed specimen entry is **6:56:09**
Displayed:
**10:40:01**
